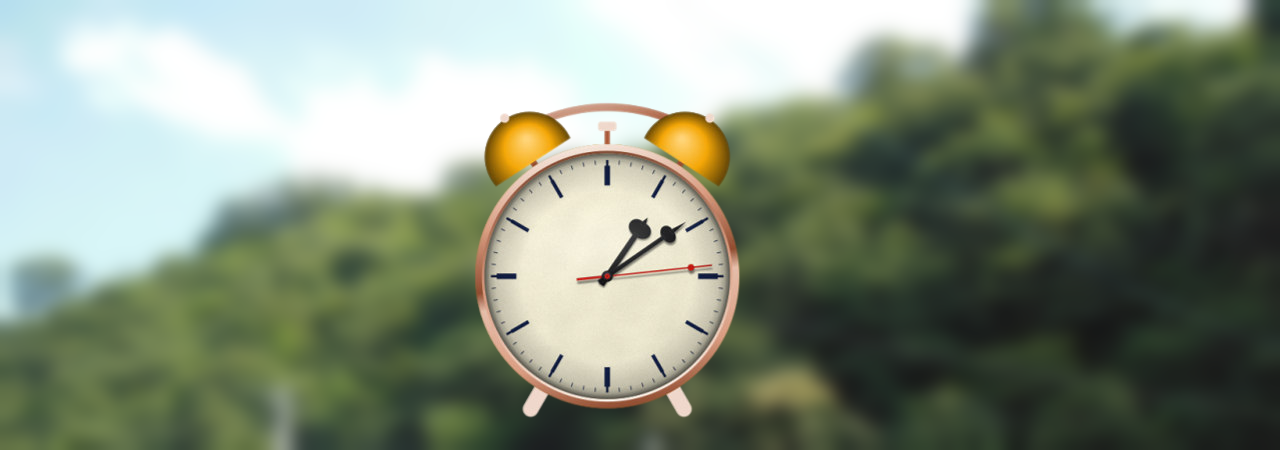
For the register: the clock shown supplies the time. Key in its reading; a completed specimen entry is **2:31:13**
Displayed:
**1:09:14**
